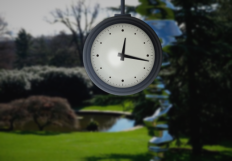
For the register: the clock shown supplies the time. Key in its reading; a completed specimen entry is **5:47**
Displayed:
**12:17**
